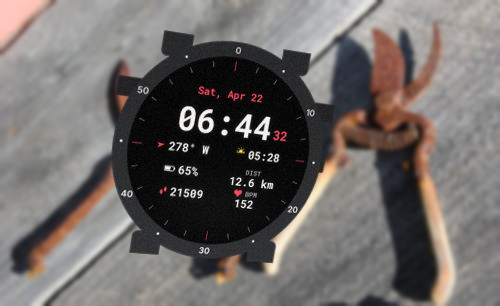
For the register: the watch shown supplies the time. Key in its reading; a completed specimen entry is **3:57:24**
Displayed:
**6:44:32**
